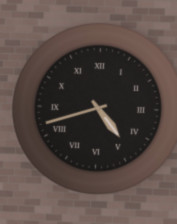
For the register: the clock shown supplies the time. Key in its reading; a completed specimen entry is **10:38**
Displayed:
**4:42**
